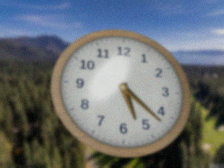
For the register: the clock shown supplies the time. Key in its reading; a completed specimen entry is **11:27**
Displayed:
**5:22**
